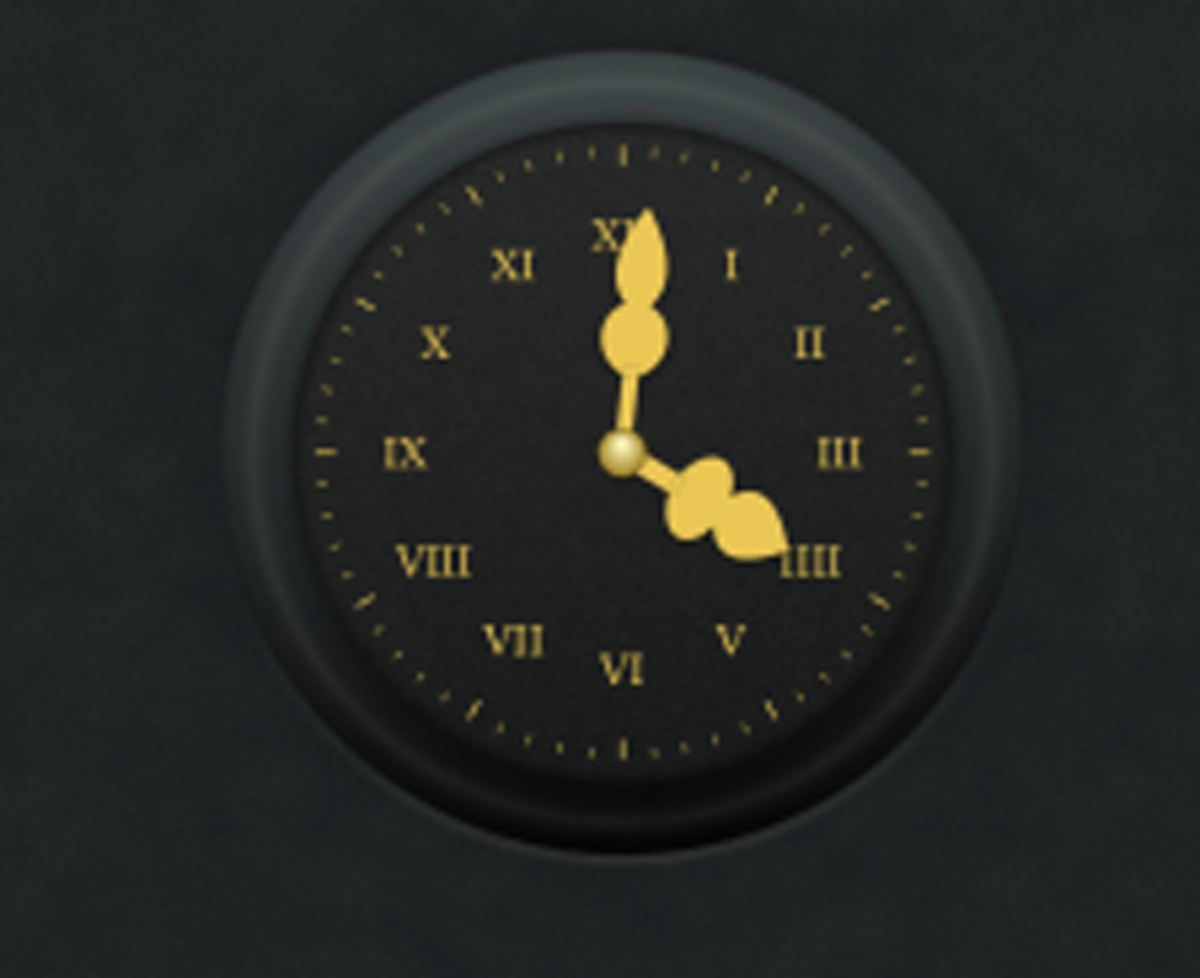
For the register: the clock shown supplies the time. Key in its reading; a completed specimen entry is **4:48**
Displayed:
**4:01**
